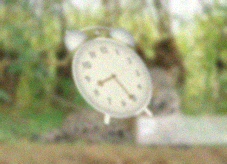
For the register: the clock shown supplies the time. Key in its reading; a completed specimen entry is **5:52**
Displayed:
**8:26**
